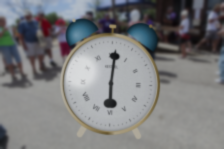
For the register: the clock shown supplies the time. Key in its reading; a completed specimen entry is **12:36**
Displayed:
**6:01**
